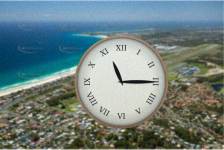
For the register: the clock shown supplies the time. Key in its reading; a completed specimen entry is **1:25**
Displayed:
**11:15**
